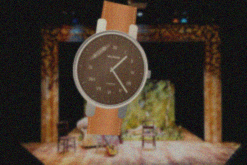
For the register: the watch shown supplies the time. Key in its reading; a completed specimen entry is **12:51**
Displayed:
**1:23**
